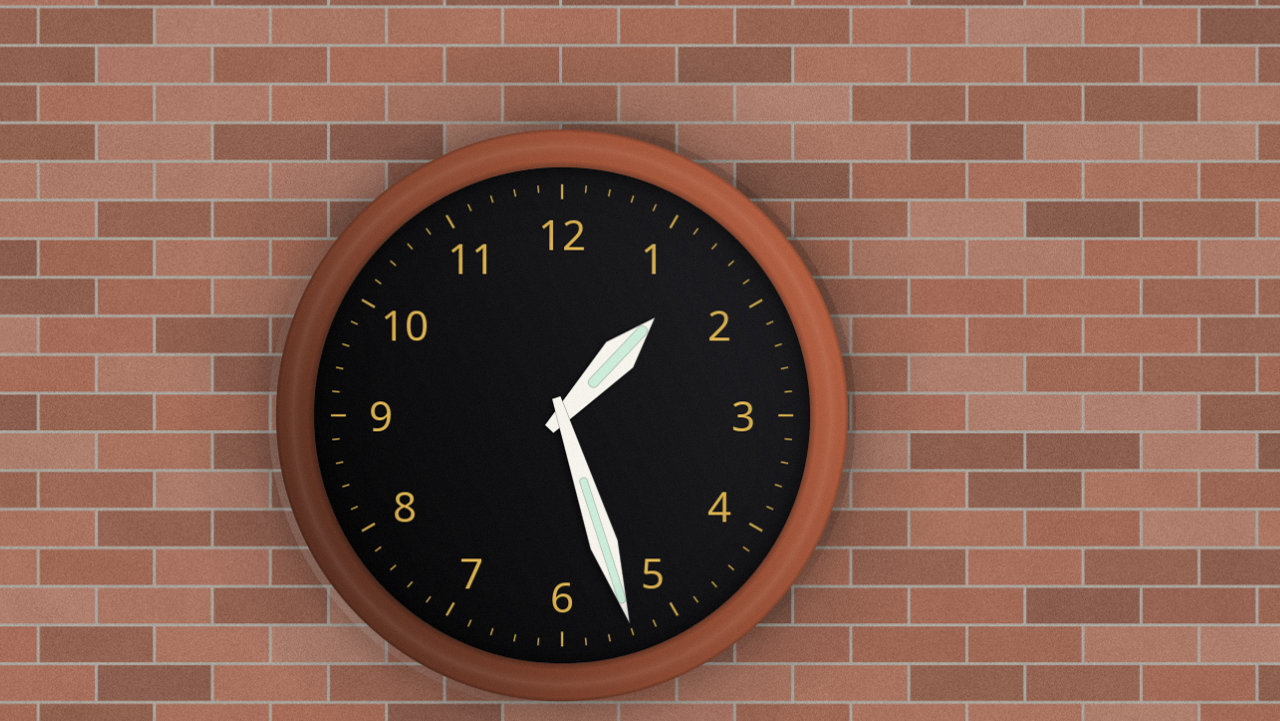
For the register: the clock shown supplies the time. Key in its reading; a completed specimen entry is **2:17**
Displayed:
**1:27**
